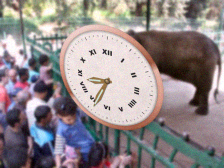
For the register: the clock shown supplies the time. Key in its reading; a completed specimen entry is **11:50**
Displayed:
**8:34**
